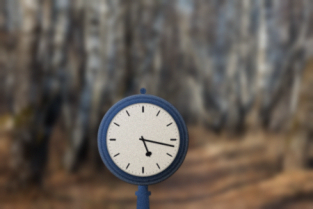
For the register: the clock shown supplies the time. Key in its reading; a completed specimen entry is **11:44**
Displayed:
**5:17**
